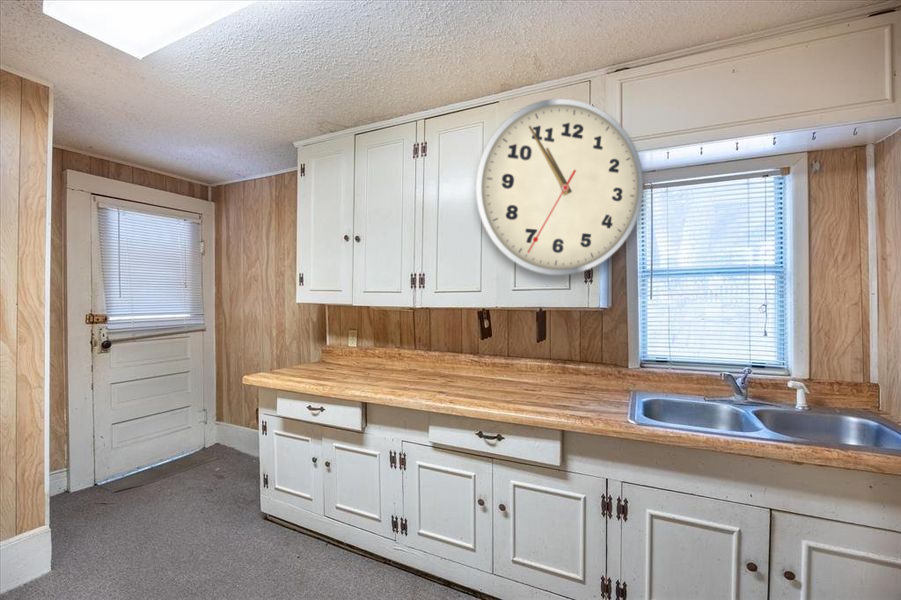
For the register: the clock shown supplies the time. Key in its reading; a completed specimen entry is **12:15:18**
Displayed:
**10:53:34**
